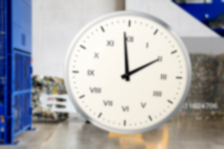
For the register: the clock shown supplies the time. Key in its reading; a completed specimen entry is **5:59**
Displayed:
**1:59**
